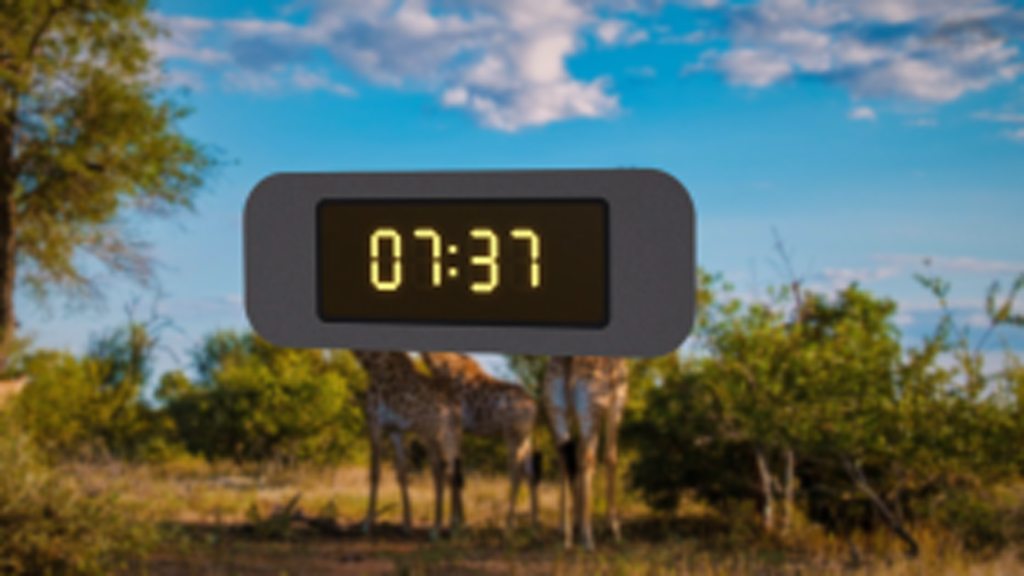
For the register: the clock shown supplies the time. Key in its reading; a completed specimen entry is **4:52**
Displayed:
**7:37**
